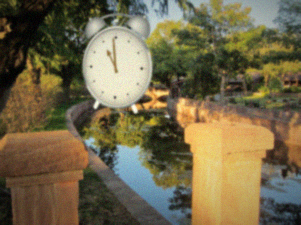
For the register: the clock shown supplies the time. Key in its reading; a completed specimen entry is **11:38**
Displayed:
**10:59**
